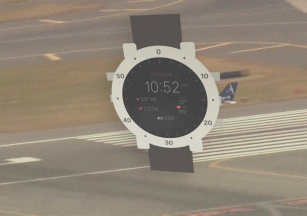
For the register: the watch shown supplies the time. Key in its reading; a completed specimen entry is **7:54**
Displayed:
**10:52**
